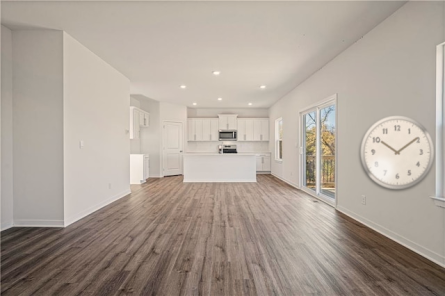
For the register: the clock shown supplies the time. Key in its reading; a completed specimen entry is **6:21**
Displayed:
**10:09**
